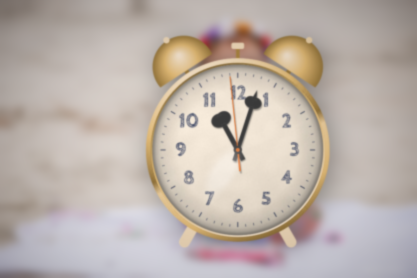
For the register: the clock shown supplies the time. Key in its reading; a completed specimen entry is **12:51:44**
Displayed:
**11:02:59**
